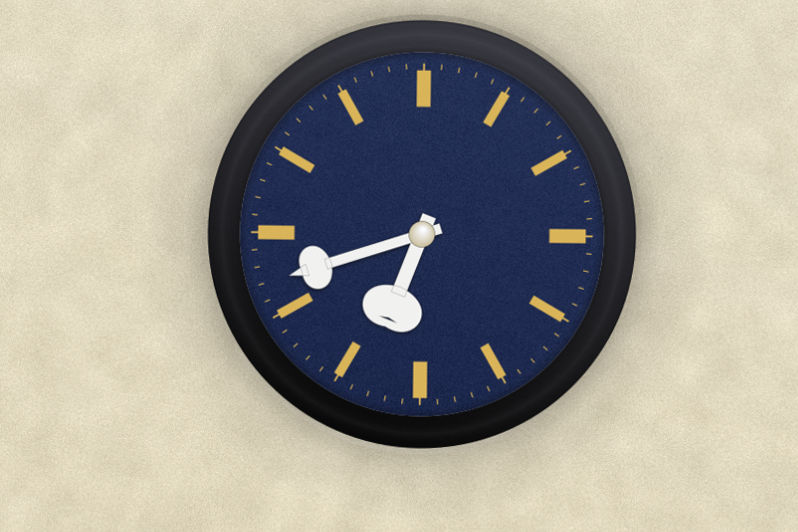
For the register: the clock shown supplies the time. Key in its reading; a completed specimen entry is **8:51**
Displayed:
**6:42**
